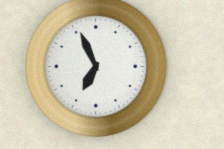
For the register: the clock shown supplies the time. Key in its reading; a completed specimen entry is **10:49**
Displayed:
**6:56**
